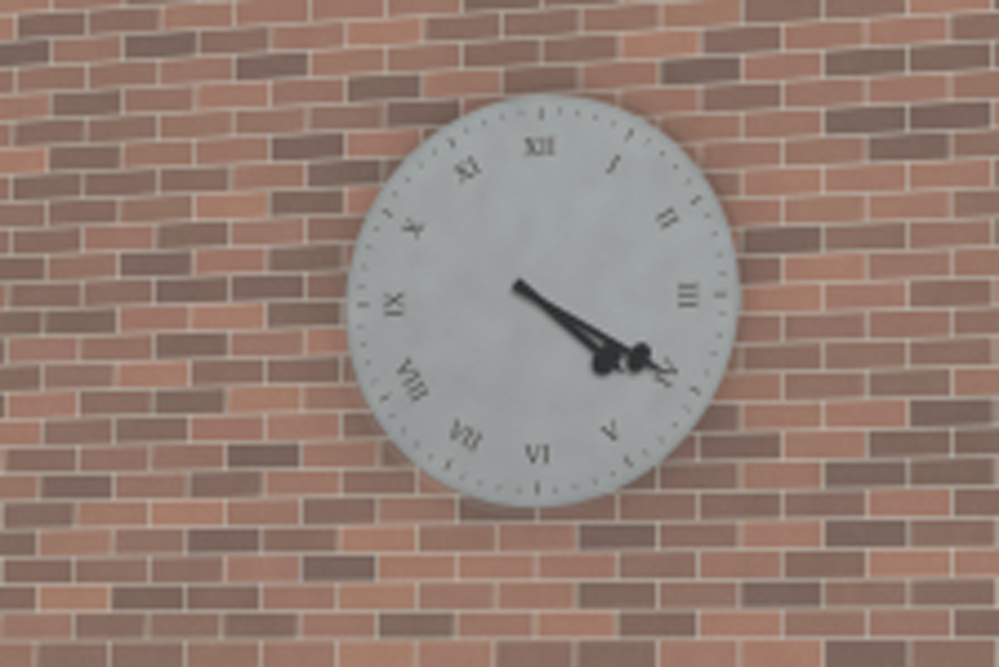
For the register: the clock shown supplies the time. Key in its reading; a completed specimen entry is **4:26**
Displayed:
**4:20**
